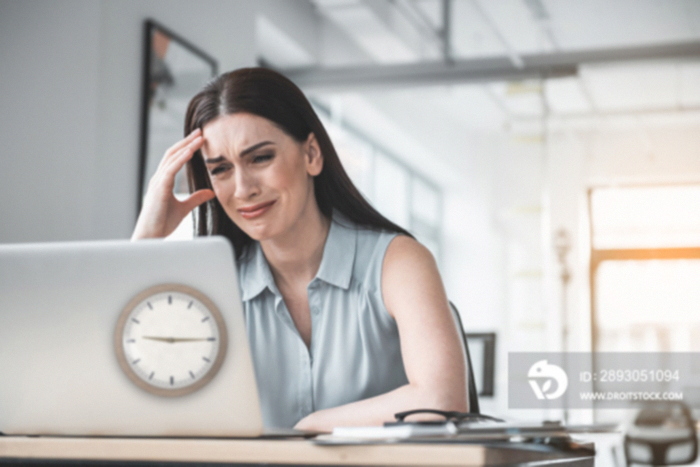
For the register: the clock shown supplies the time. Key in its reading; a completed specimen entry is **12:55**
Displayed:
**9:15**
